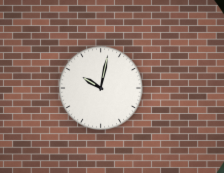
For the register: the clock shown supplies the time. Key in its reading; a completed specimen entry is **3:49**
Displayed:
**10:02**
